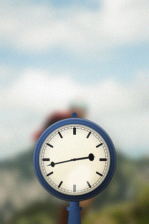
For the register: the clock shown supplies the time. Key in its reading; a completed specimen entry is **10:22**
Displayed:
**2:43**
